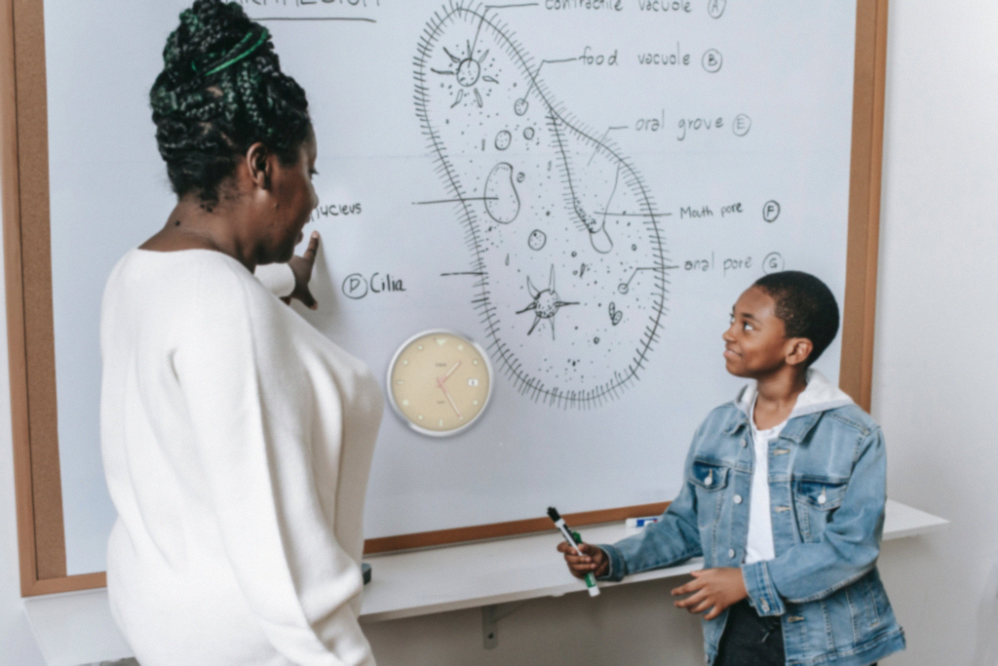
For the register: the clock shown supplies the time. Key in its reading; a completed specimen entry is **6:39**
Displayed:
**1:25**
